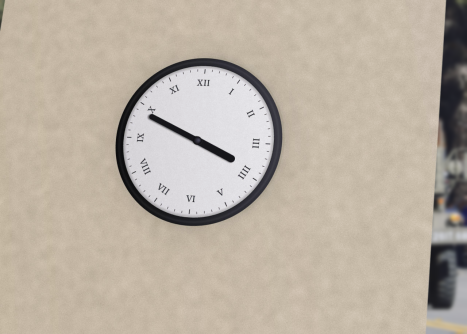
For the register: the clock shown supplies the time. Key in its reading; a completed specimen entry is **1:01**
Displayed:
**3:49**
